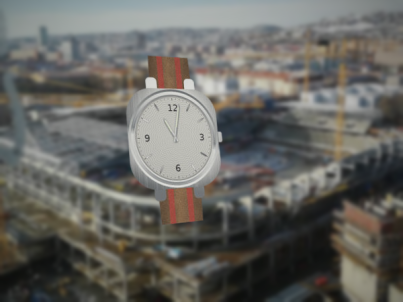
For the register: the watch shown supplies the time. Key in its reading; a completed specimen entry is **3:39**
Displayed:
**11:02**
